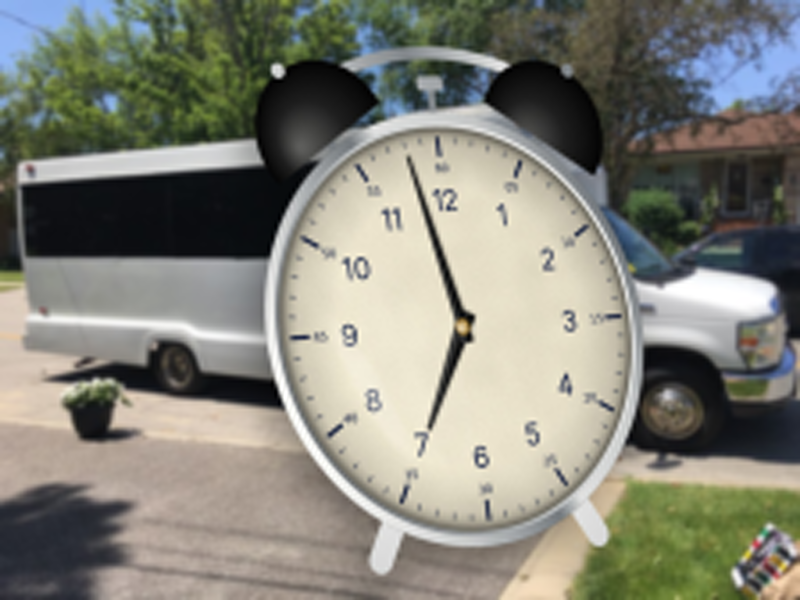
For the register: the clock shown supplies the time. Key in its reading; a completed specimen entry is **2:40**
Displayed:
**6:58**
